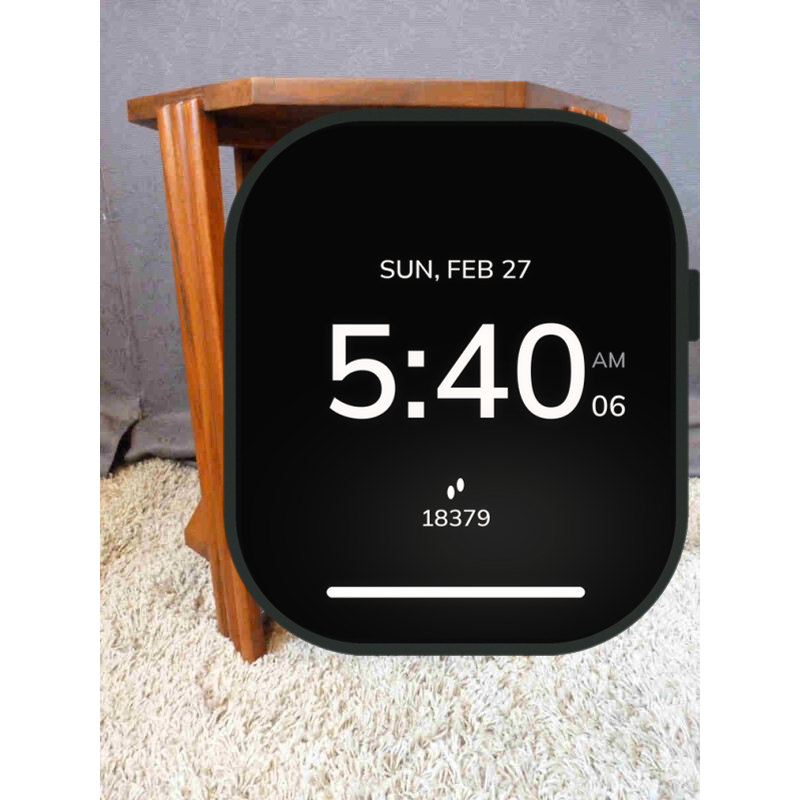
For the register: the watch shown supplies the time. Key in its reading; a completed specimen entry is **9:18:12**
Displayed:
**5:40:06**
